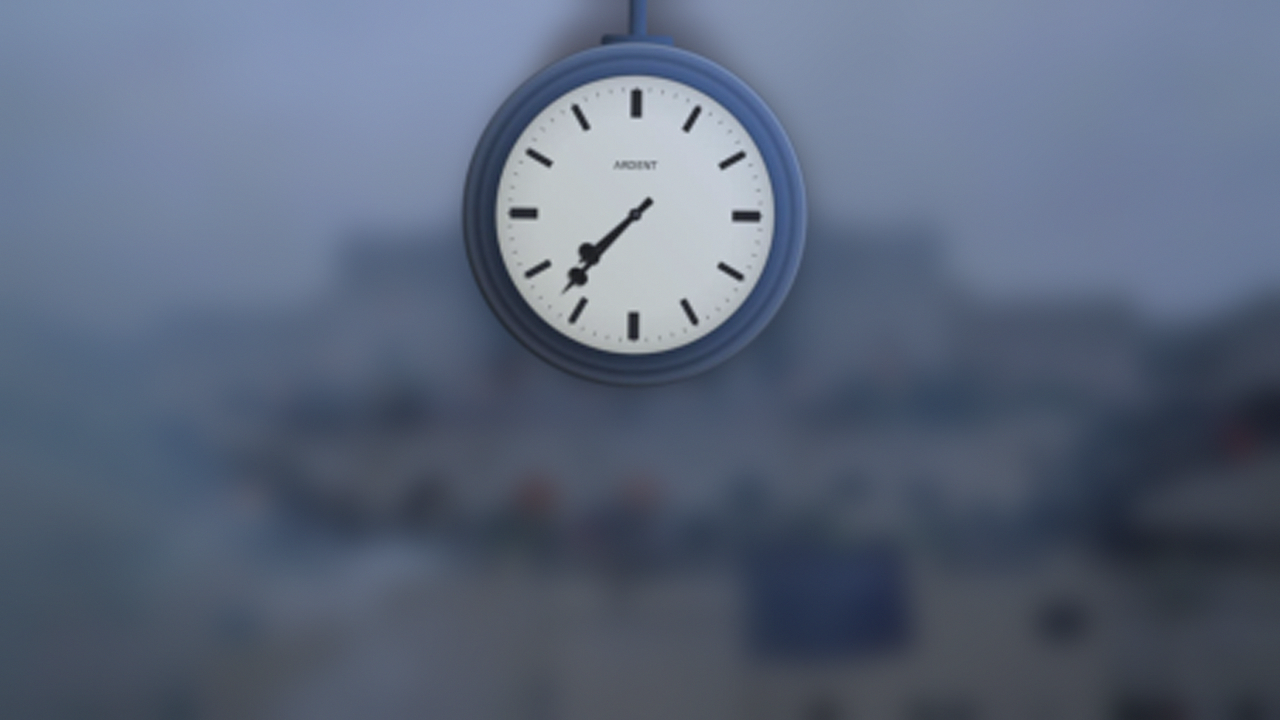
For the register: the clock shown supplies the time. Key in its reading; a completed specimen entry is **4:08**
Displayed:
**7:37**
